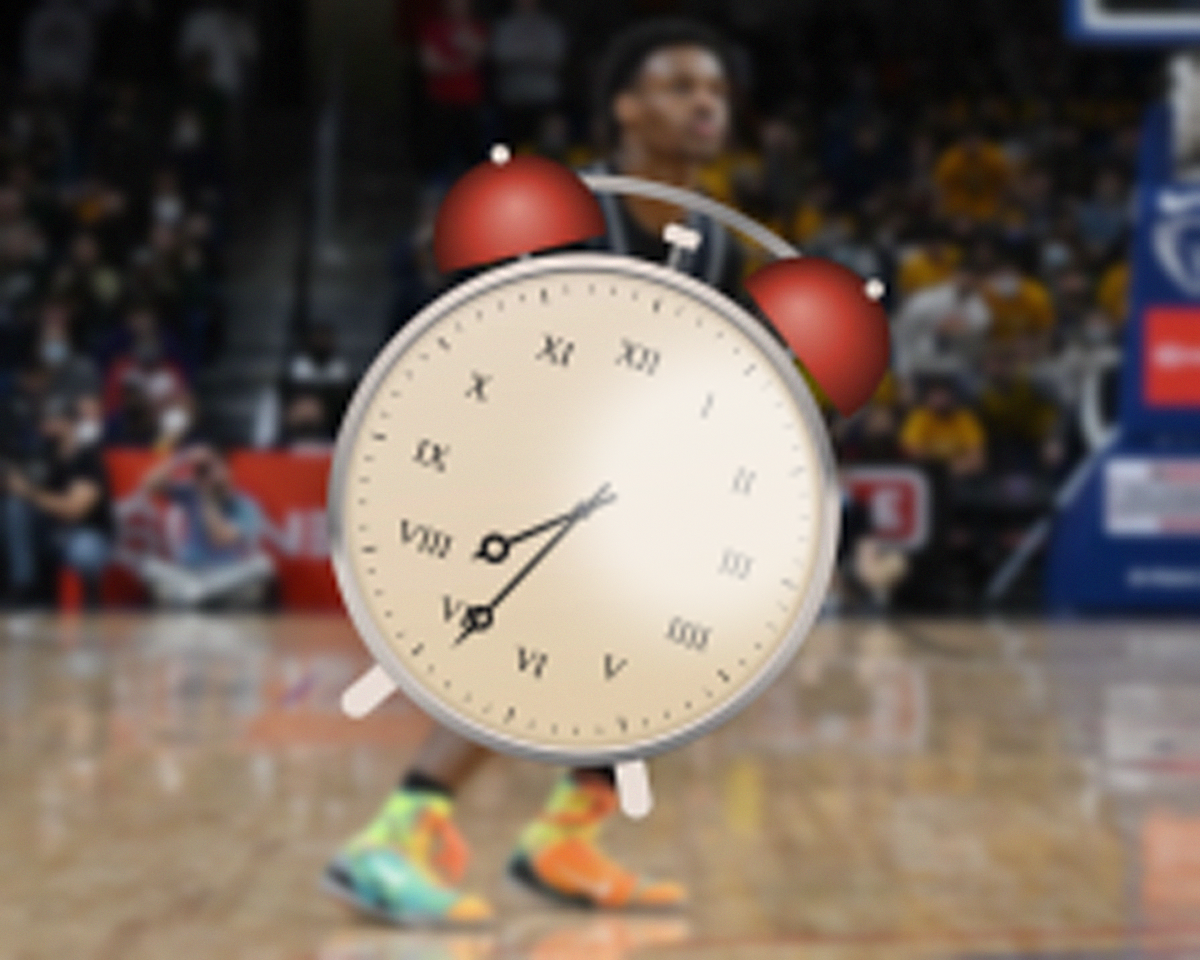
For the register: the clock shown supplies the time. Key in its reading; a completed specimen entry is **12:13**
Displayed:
**7:34**
